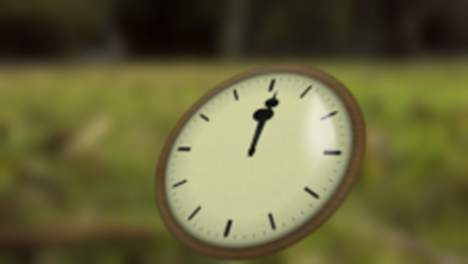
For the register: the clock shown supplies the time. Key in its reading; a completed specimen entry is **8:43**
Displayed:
**12:01**
